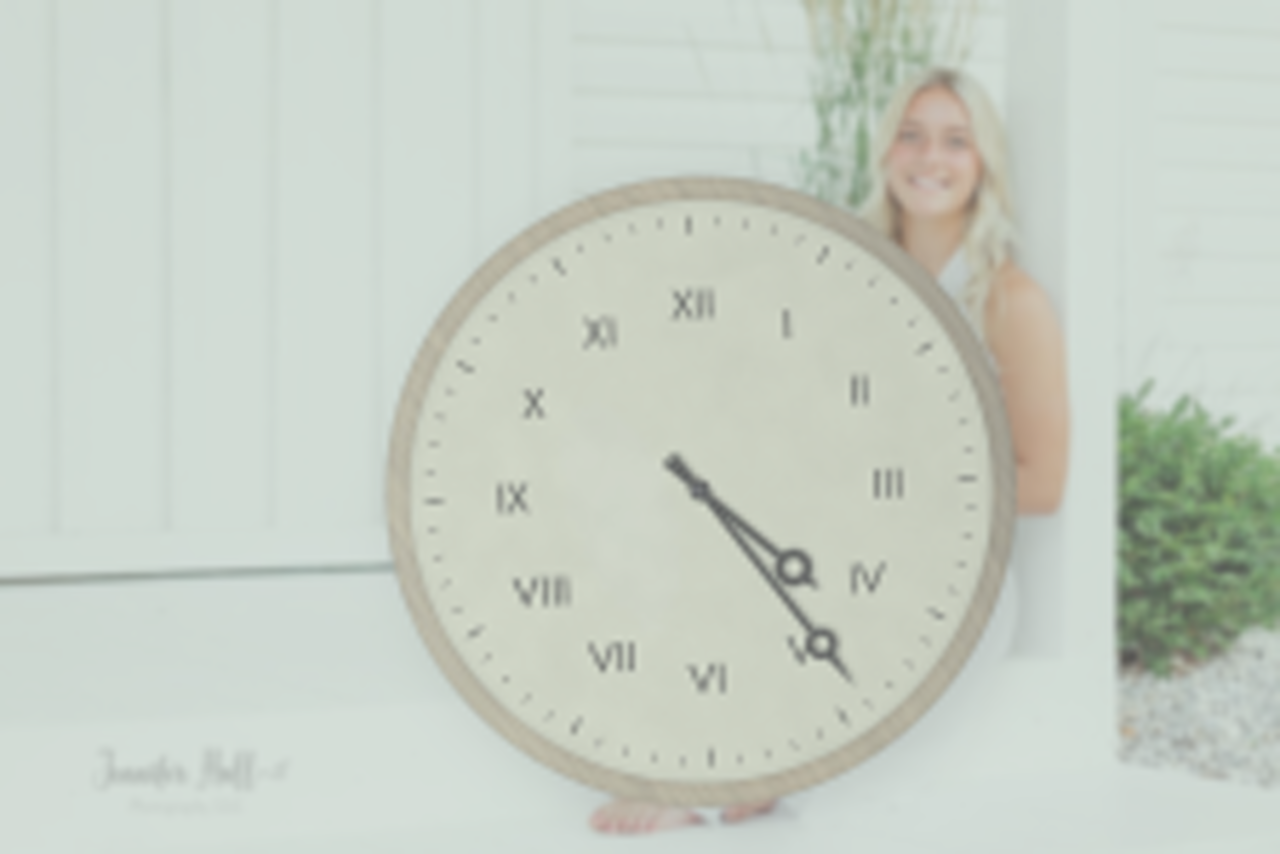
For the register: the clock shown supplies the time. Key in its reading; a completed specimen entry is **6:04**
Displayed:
**4:24**
